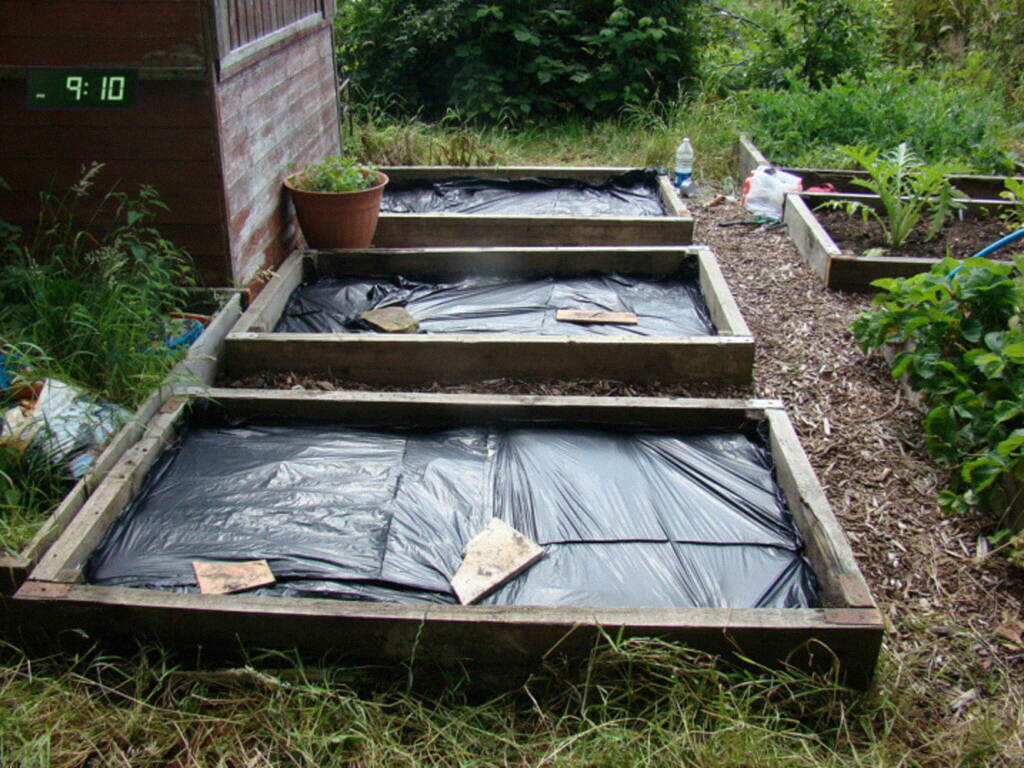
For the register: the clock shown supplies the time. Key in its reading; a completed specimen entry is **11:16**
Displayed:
**9:10**
